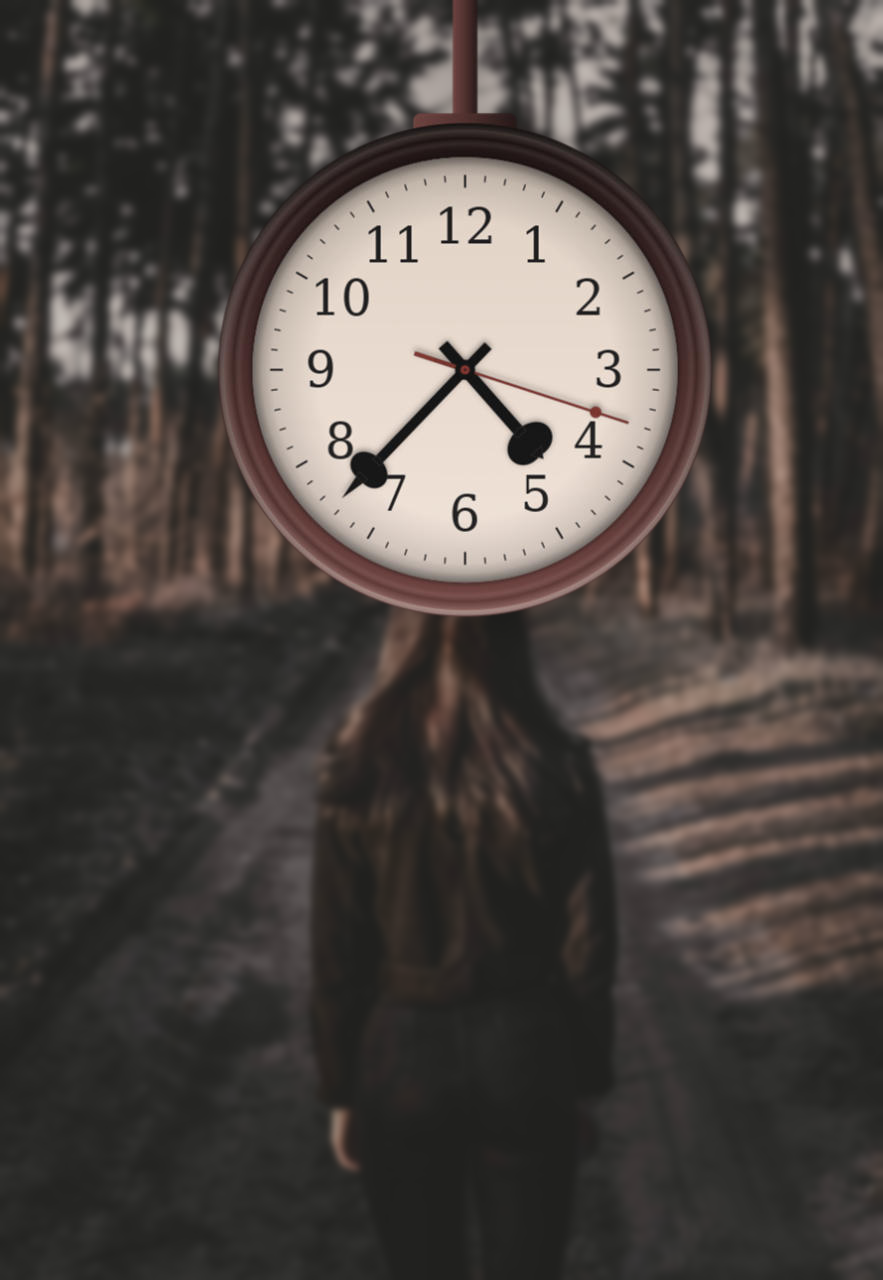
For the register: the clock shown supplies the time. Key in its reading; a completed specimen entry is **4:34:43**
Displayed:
**4:37:18**
